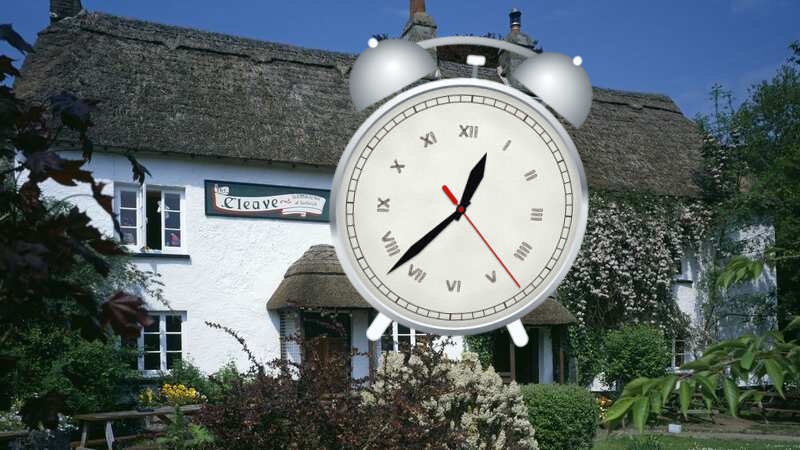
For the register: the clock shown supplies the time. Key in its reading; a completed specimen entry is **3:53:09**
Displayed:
**12:37:23**
